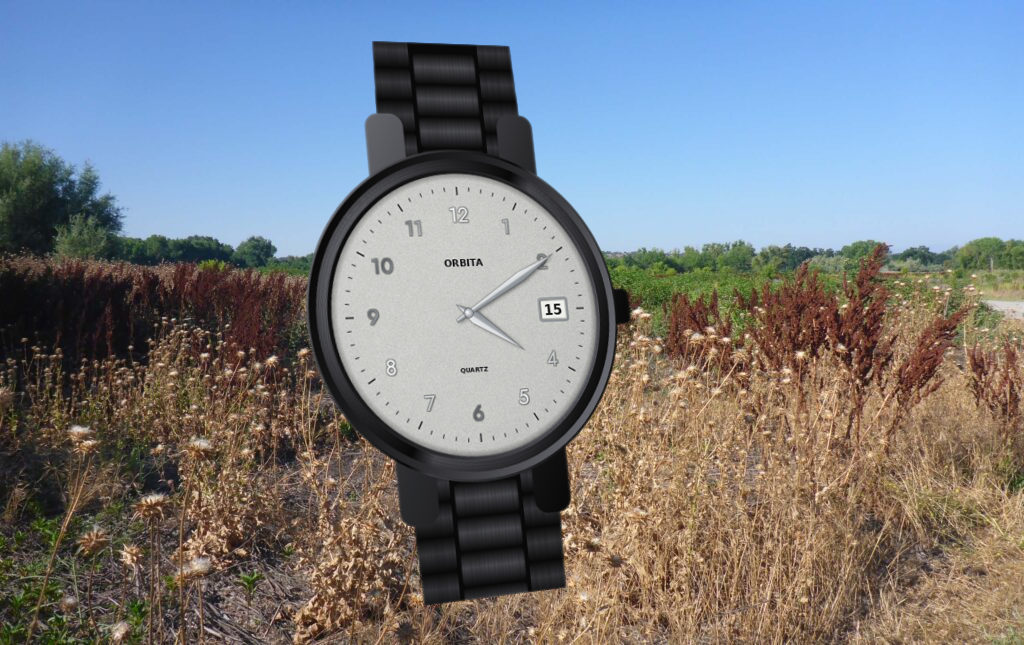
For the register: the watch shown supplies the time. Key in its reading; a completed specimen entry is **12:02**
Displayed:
**4:10**
